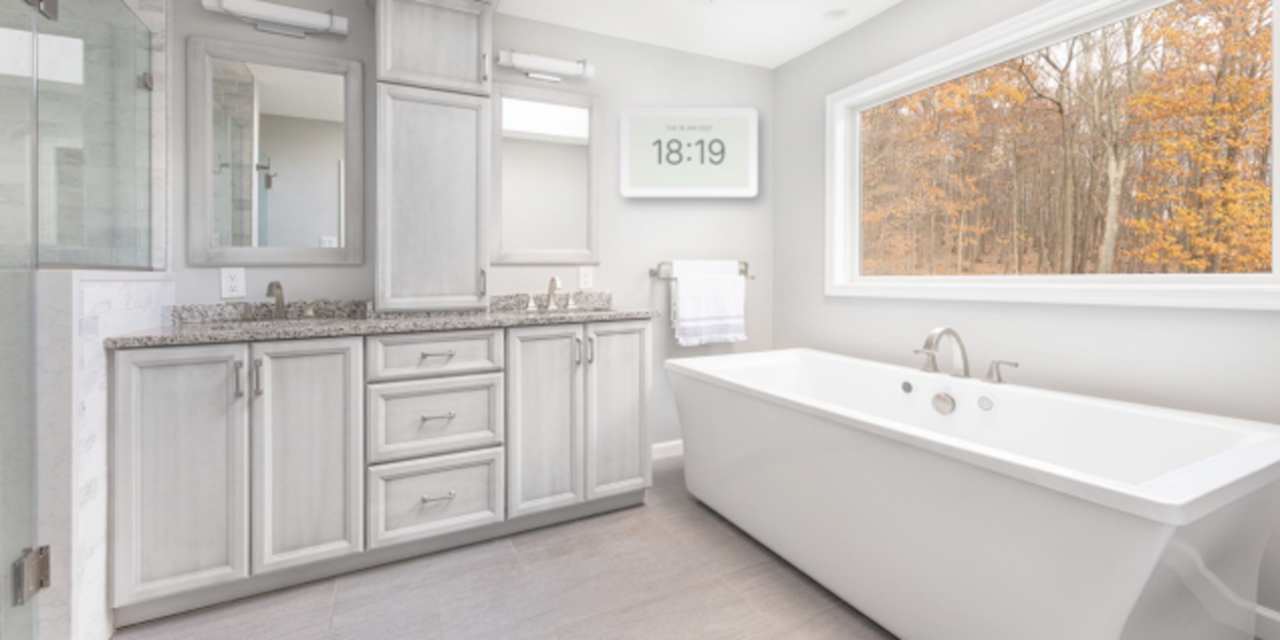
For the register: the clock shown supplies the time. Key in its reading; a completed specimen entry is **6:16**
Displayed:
**18:19**
